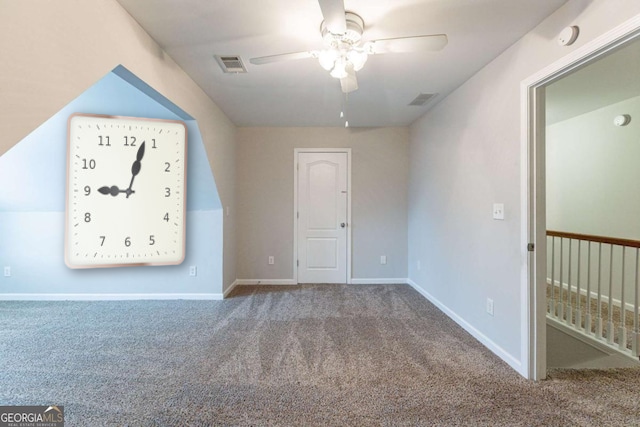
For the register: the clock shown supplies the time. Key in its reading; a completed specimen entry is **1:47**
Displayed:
**9:03**
